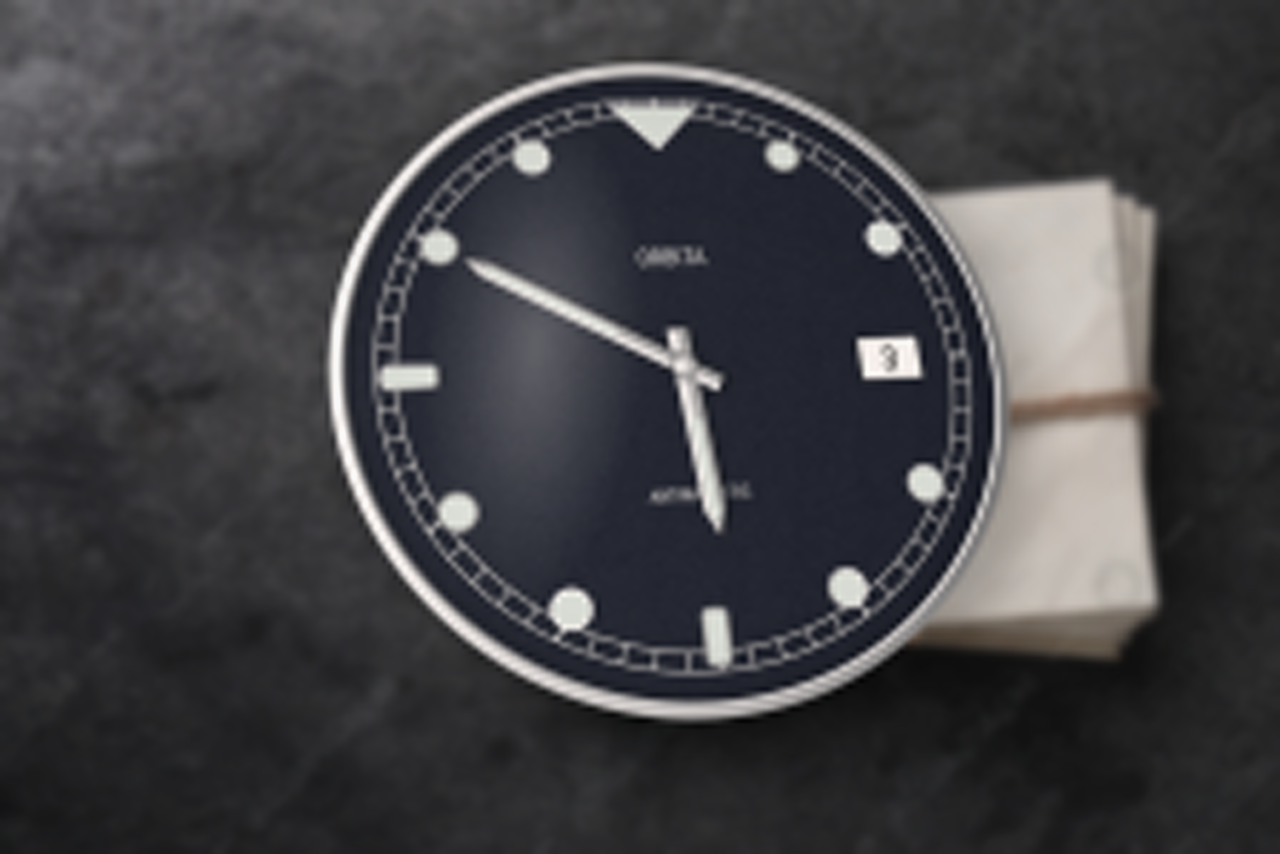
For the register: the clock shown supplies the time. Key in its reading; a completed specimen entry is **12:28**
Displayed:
**5:50**
